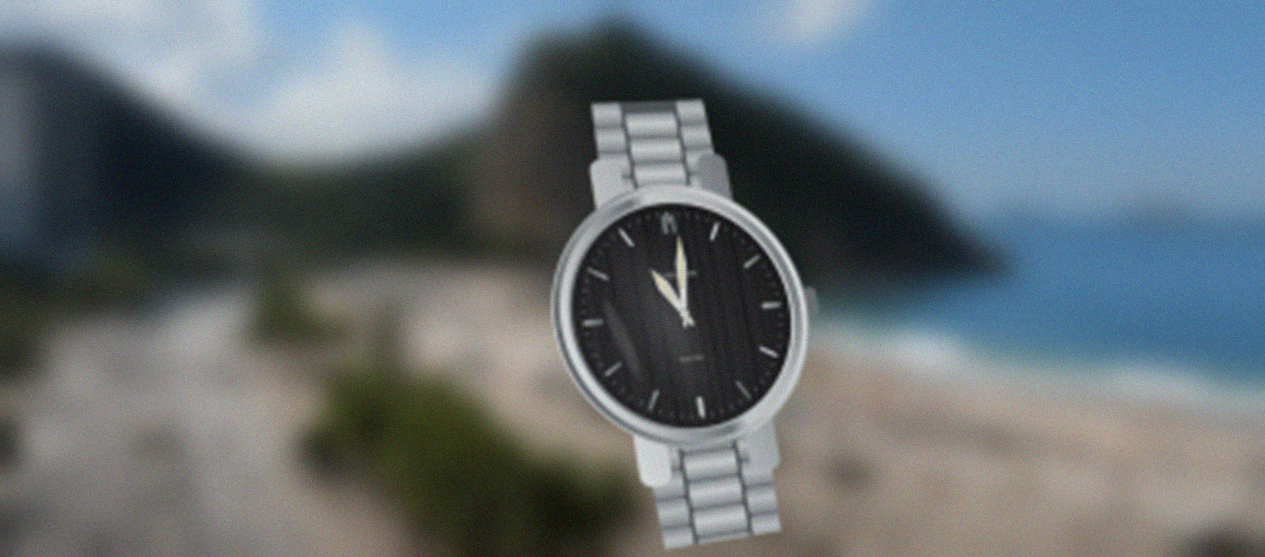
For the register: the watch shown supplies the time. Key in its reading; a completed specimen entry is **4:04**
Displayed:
**11:01**
